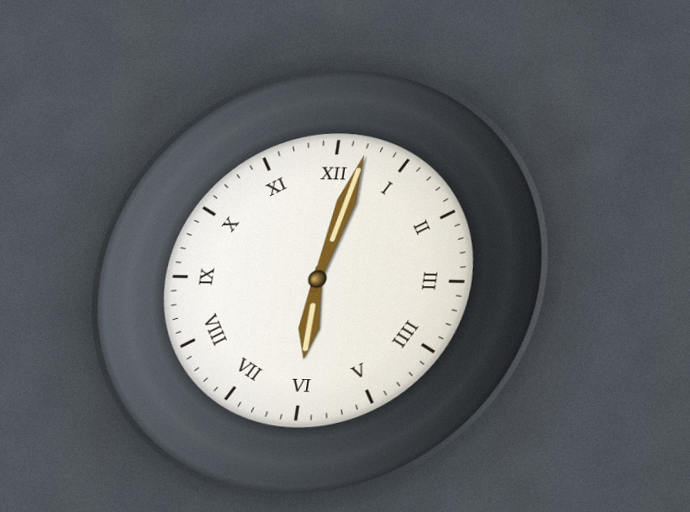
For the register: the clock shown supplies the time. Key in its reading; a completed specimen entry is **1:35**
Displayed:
**6:02**
